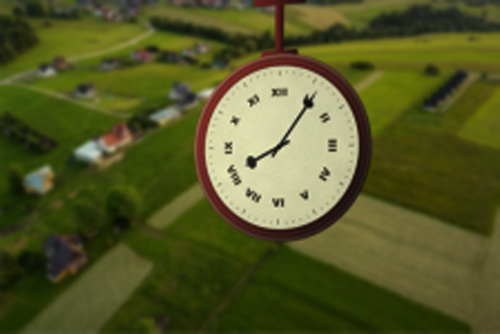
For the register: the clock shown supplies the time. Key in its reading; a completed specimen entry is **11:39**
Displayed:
**8:06**
